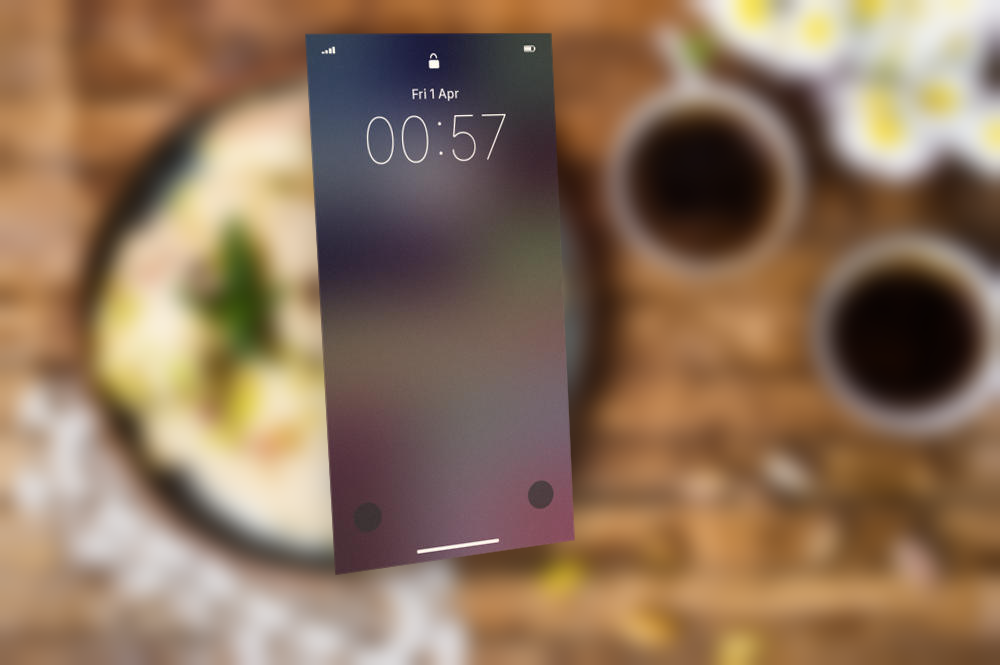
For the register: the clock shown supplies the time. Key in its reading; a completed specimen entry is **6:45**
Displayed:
**0:57**
